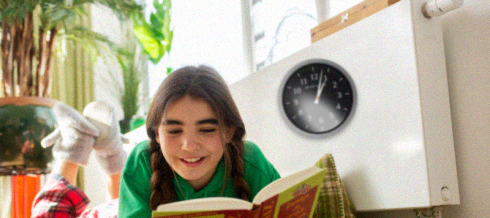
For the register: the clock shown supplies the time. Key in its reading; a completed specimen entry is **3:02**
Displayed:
**1:03**
